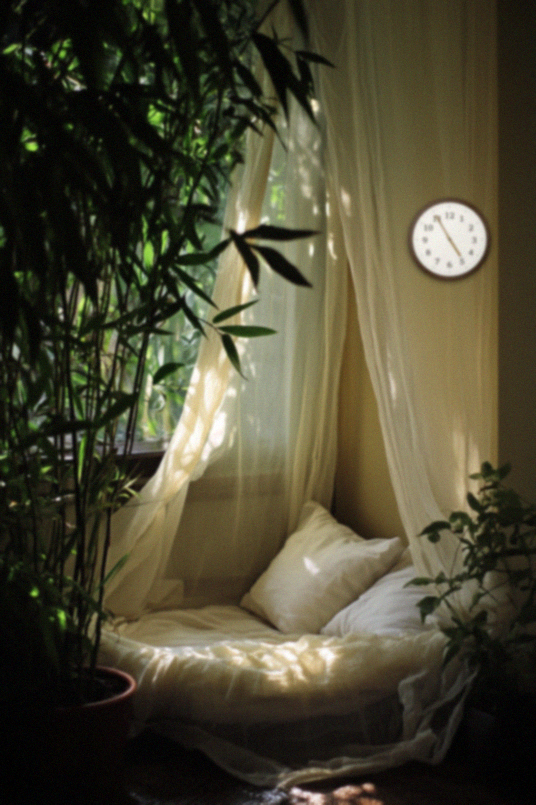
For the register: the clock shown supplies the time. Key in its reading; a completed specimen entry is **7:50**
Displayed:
**4:55**
